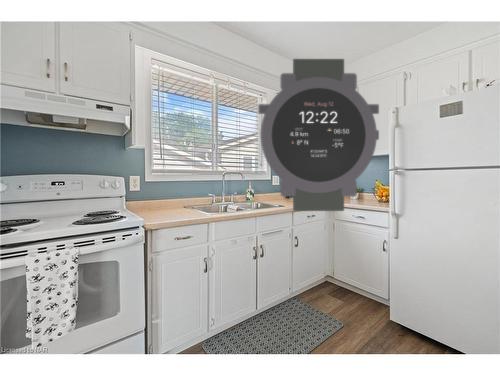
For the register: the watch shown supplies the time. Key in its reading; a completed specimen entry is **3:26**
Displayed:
**12:22**
